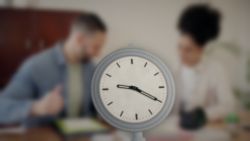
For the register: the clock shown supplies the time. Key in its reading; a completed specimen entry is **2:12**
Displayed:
**9:20**
